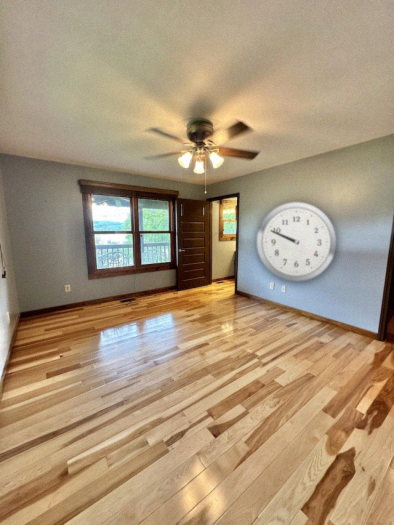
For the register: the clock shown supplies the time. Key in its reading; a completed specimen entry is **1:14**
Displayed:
**9:49**
